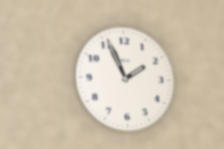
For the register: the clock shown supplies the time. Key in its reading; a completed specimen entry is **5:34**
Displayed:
**1:56**
